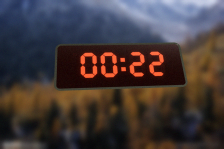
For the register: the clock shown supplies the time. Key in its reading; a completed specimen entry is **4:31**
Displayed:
**0:22**
